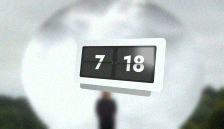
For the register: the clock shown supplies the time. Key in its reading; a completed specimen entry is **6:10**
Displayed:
**7:18**
